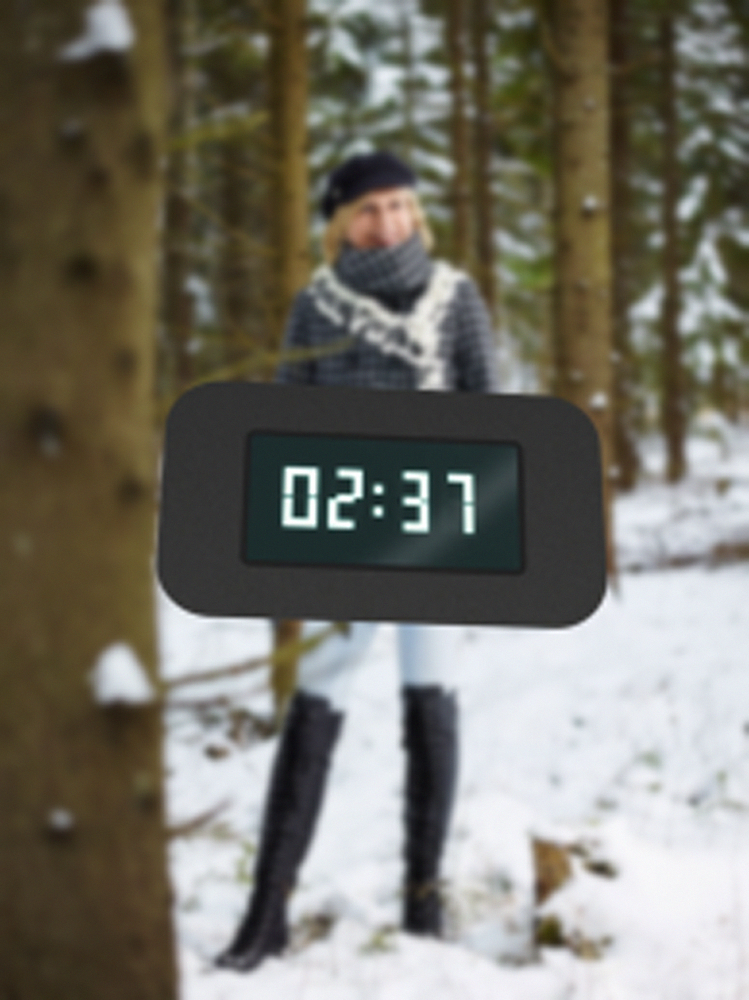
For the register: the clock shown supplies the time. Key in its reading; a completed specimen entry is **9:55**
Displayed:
**2:37**
